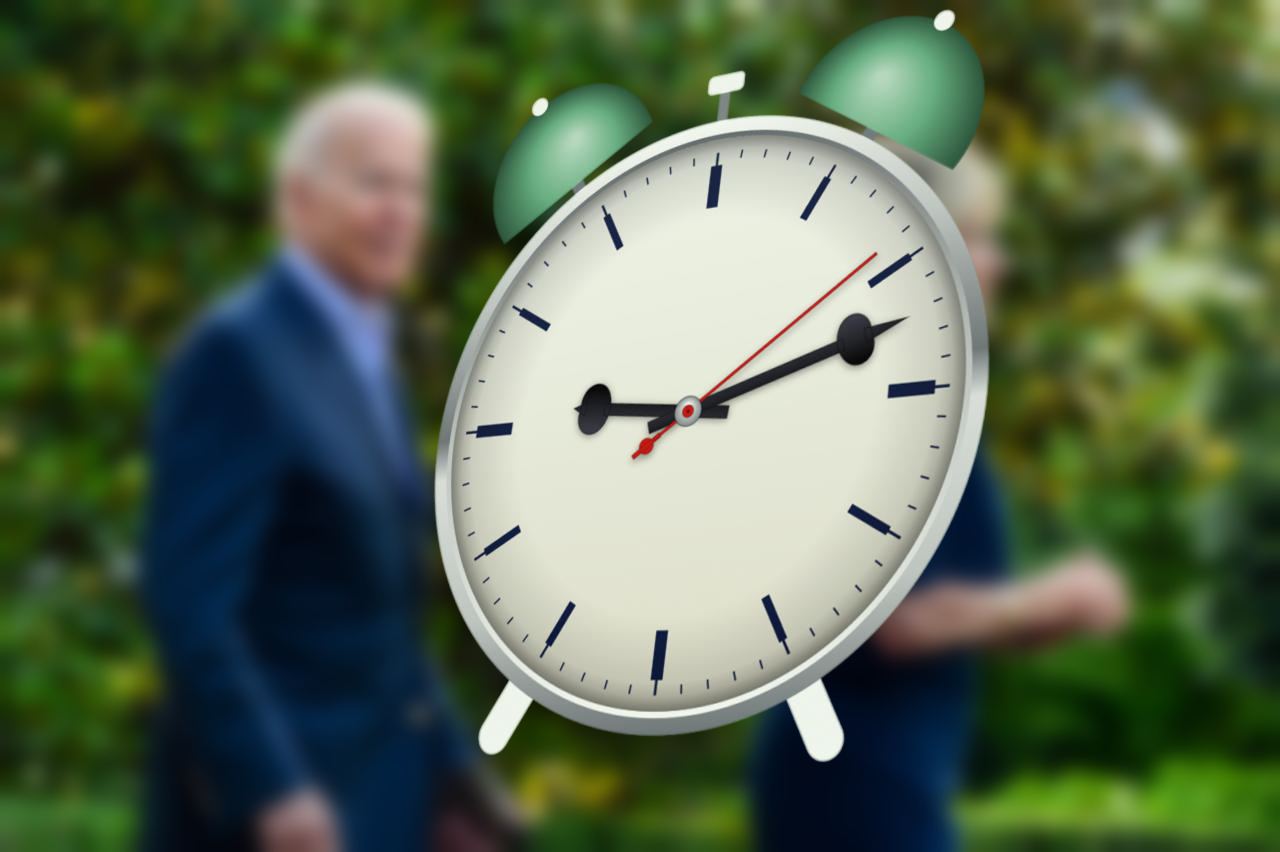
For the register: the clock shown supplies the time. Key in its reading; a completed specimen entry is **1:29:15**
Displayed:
**9:12:09**
